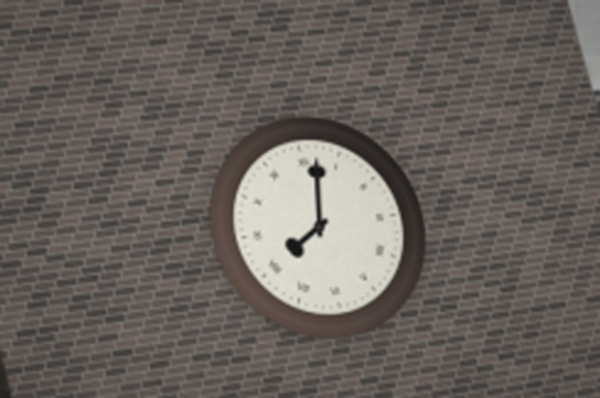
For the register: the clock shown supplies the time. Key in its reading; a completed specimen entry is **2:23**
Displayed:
**8:02**
